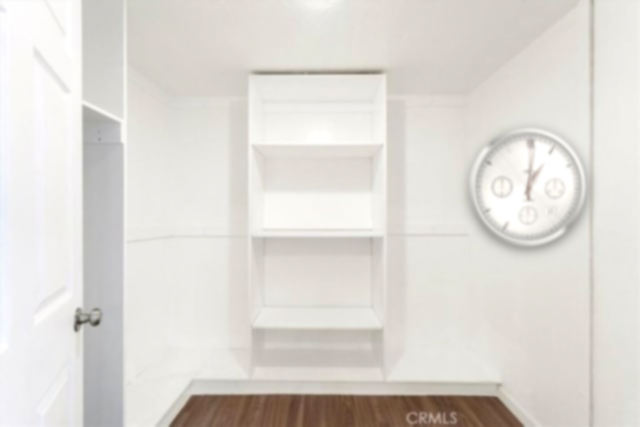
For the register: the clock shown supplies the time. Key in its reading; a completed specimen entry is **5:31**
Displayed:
**1:01**
